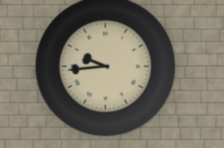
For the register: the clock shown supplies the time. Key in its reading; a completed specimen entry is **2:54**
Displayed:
**9:44**
